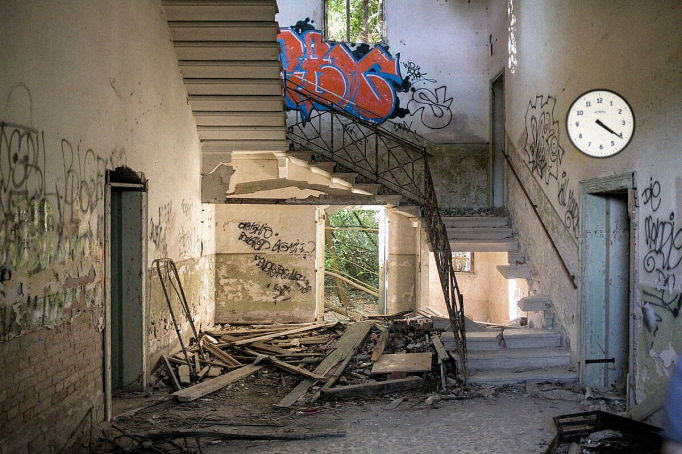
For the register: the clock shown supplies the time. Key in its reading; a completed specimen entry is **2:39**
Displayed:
**4:21**
